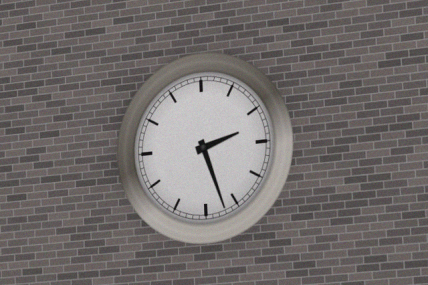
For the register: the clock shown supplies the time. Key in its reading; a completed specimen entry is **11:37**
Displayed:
**2:27**
